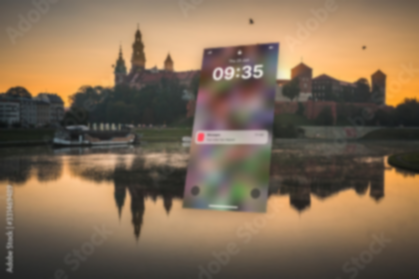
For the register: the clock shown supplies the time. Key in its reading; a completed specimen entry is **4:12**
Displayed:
**9:35**
